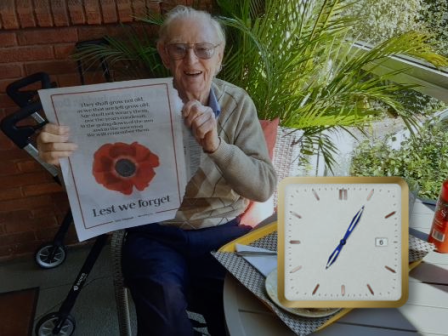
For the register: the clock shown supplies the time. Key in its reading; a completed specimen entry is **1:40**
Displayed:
**7:05**
